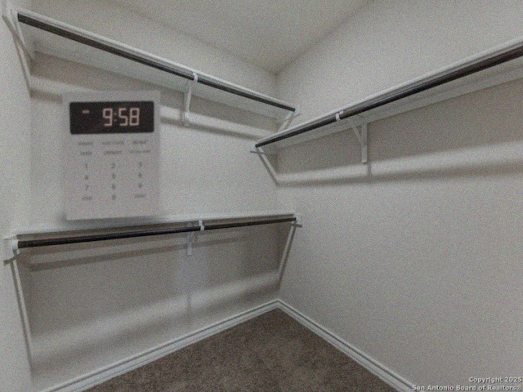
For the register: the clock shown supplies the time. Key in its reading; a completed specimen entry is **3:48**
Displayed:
**9:58**
